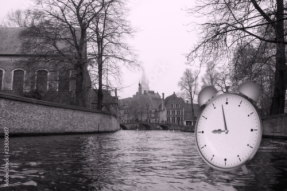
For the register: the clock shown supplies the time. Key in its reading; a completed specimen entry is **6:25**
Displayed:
**8:58**
